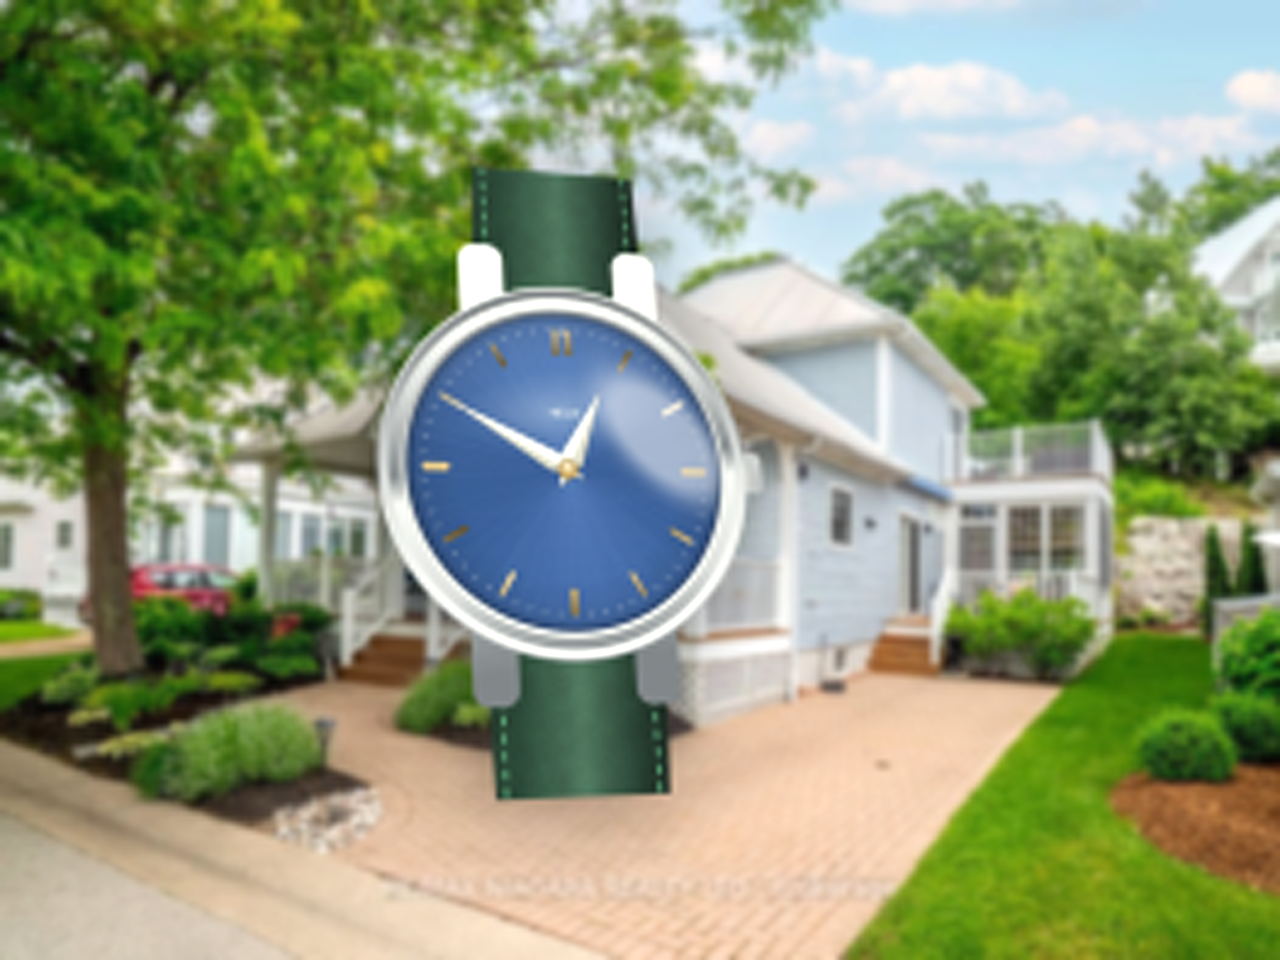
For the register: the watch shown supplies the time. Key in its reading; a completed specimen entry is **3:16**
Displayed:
**12:50**
